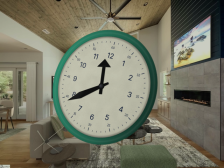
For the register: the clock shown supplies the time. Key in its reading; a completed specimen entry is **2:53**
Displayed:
**11:39**
